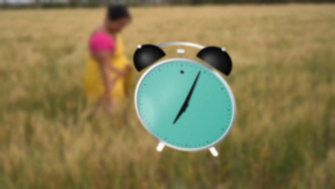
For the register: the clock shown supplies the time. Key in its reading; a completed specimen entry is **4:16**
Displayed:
**7:04**
